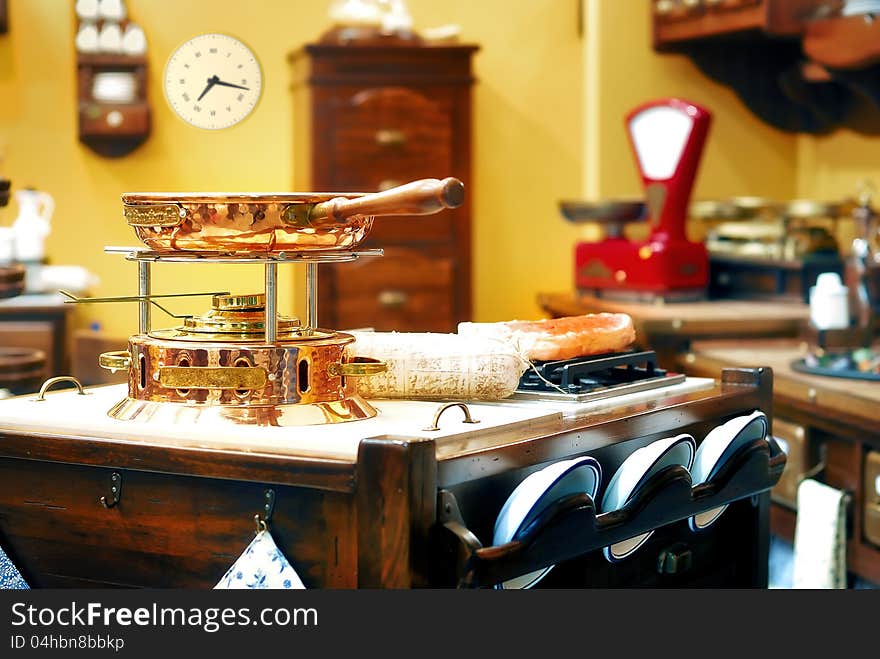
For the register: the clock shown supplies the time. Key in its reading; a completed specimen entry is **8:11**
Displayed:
**7:17**
